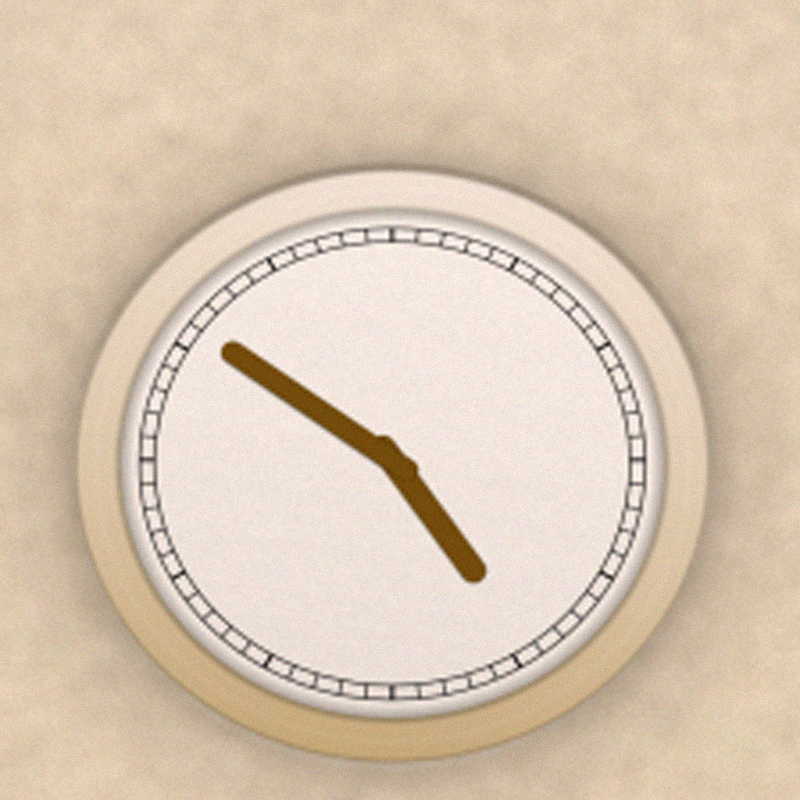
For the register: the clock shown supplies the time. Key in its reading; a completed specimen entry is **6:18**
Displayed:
**4:51**
